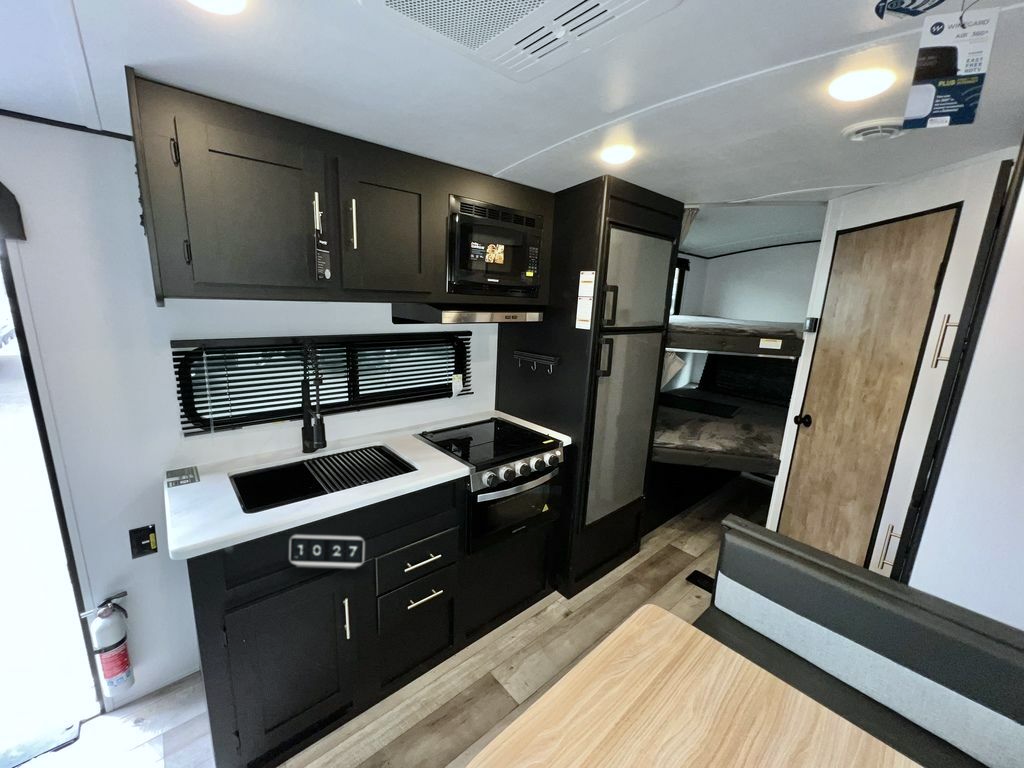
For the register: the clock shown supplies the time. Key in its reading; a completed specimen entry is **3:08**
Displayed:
**10:27**
